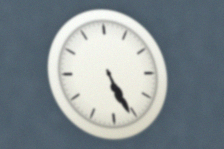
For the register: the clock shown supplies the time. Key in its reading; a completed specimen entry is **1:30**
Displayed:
**5:26**
